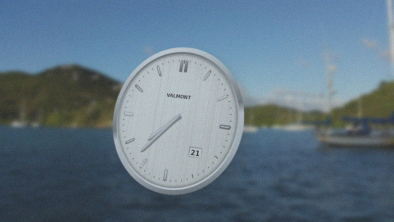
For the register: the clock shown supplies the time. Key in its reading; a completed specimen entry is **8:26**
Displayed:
**7:37**
